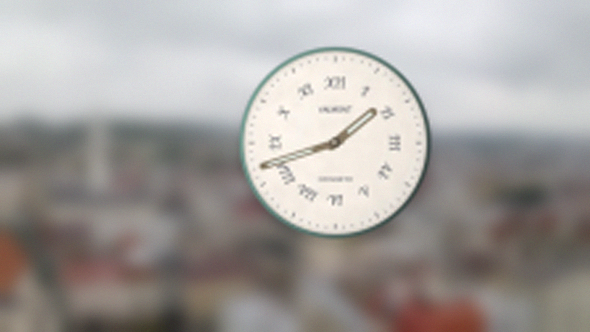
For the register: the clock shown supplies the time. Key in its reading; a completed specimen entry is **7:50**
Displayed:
**1:42**
